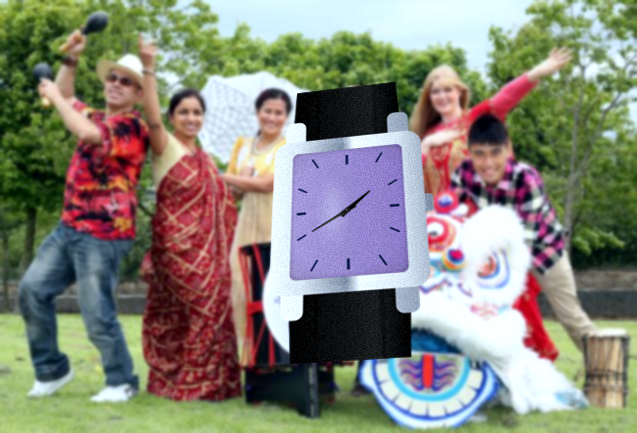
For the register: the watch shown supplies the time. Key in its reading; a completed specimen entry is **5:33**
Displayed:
**1:40**
